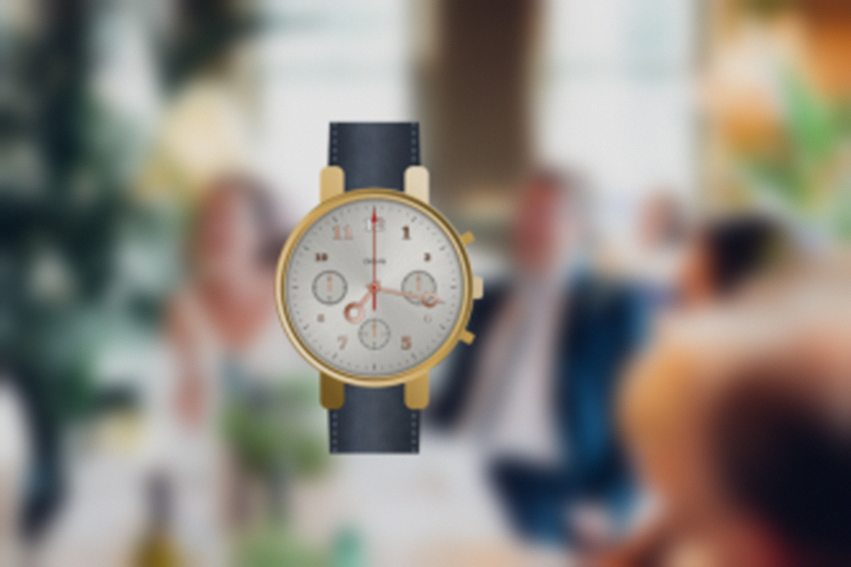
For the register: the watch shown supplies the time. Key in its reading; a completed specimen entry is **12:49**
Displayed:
**7:17**
